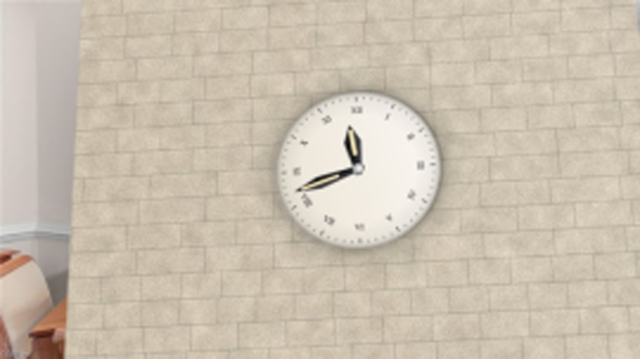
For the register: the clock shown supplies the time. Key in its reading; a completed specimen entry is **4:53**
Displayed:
**11:42**
